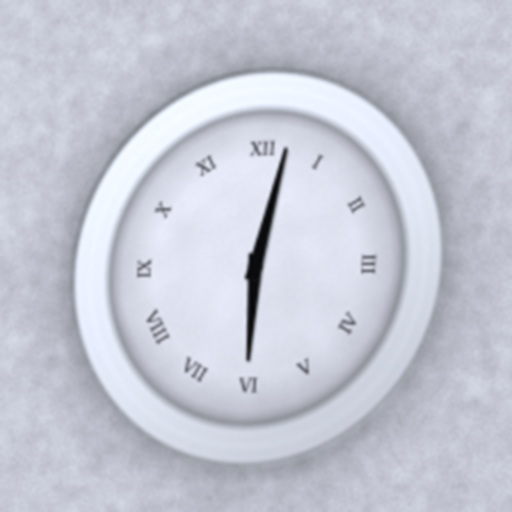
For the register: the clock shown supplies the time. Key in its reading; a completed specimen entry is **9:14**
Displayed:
**6:02**
